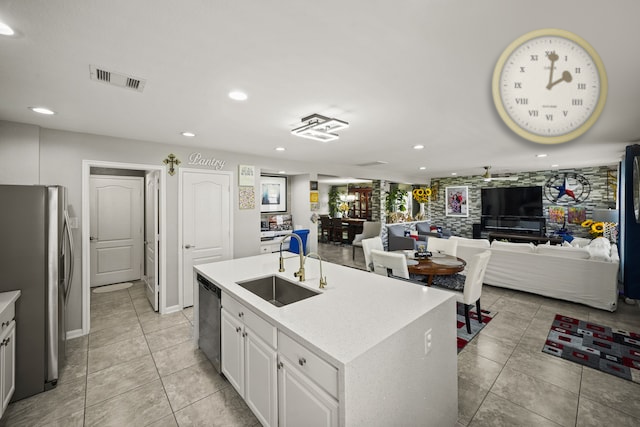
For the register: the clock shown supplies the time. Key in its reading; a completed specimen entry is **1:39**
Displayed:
**2:01**
